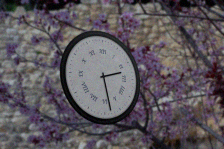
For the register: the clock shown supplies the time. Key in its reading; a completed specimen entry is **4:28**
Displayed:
**2:28**
